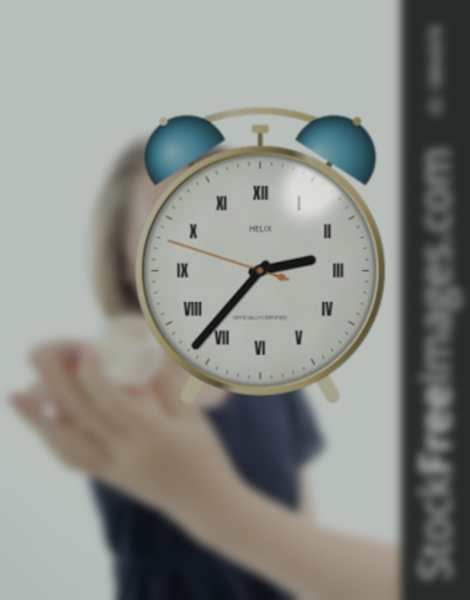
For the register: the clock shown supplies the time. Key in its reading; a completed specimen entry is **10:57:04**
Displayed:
**2:36:48**
